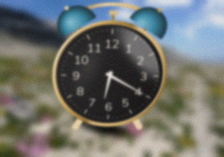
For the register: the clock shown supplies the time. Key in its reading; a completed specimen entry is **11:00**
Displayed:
**6:20**
